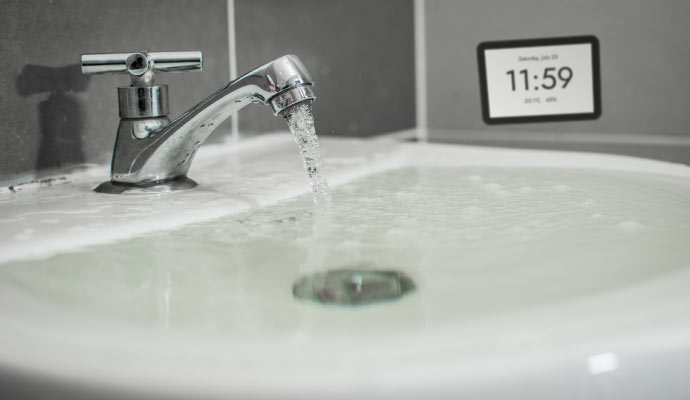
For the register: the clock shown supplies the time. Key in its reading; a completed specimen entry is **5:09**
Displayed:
**11:59**
